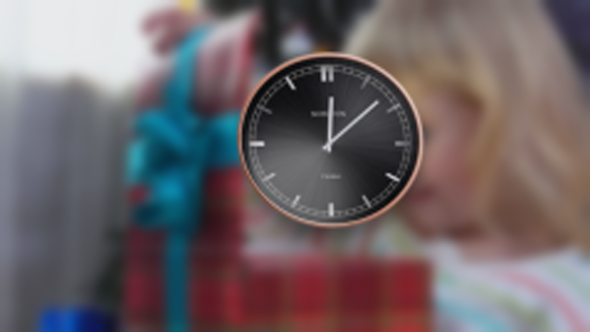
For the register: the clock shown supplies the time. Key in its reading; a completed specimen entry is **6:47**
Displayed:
**12:08**
